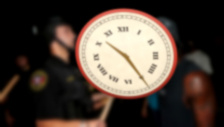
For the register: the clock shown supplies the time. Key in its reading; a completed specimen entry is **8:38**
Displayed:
**10:25**
